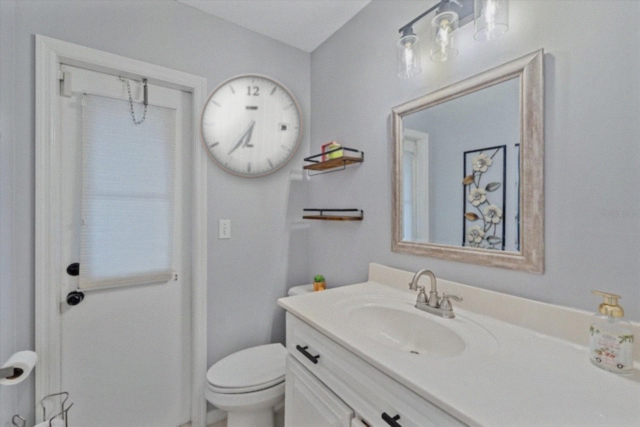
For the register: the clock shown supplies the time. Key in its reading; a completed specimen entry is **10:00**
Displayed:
**6:36**
